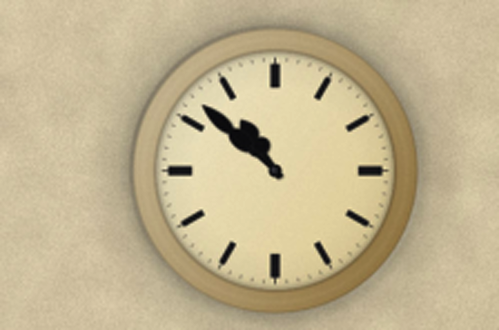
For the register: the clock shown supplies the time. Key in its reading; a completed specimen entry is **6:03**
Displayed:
**10:52**
